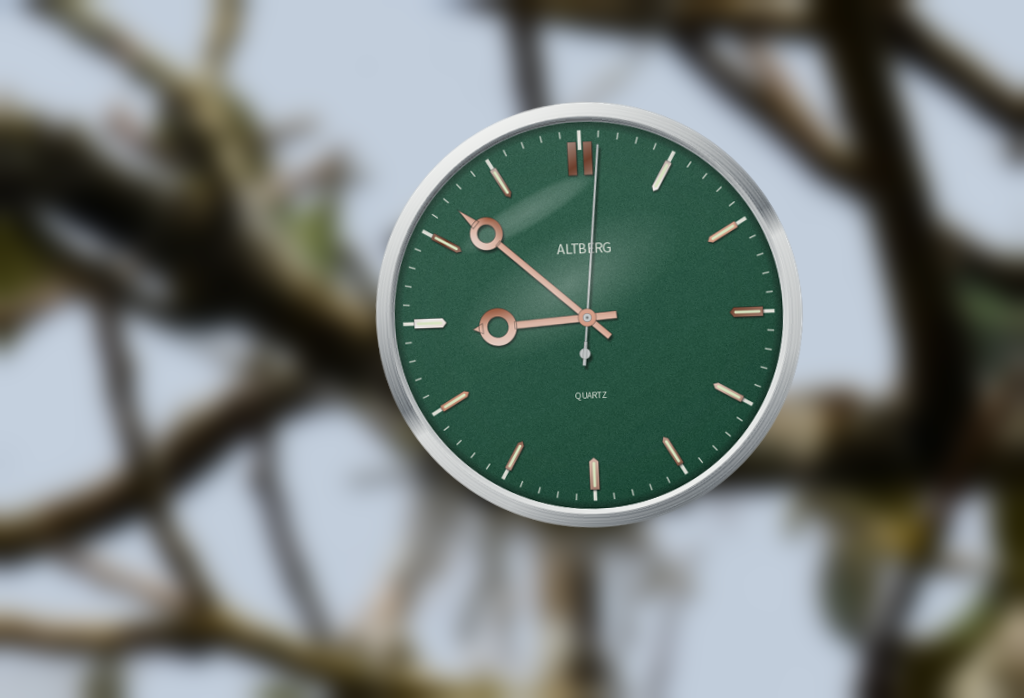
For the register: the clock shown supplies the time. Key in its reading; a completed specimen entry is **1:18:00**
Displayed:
**8:52:01**
